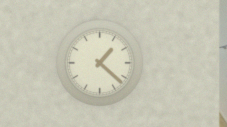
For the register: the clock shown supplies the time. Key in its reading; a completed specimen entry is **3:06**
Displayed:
**1:22**
